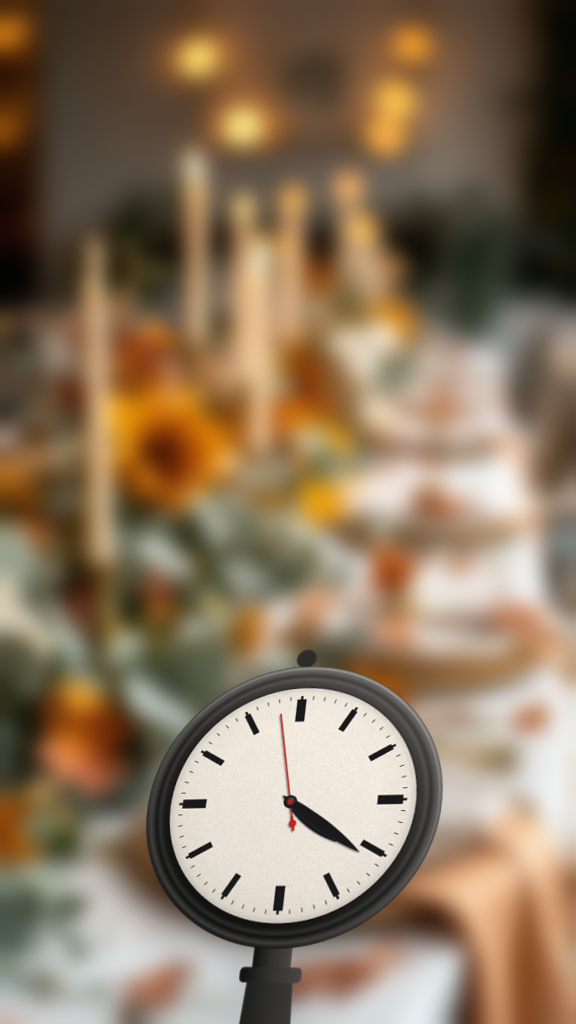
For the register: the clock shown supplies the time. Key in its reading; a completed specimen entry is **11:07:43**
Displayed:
**4:20:58**
